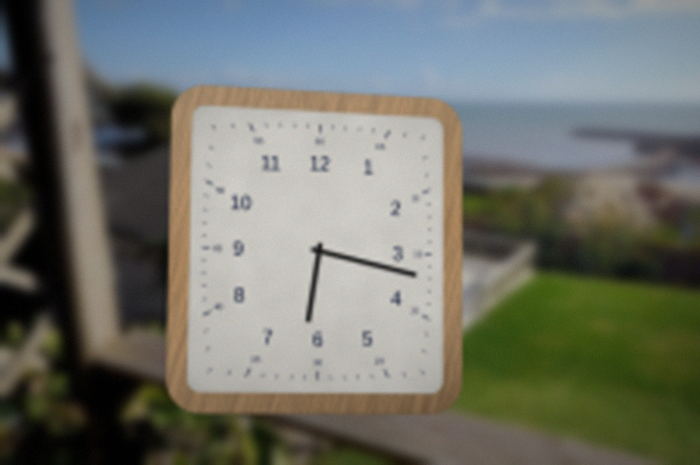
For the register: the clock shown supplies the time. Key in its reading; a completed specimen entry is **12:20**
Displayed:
**6:17**
